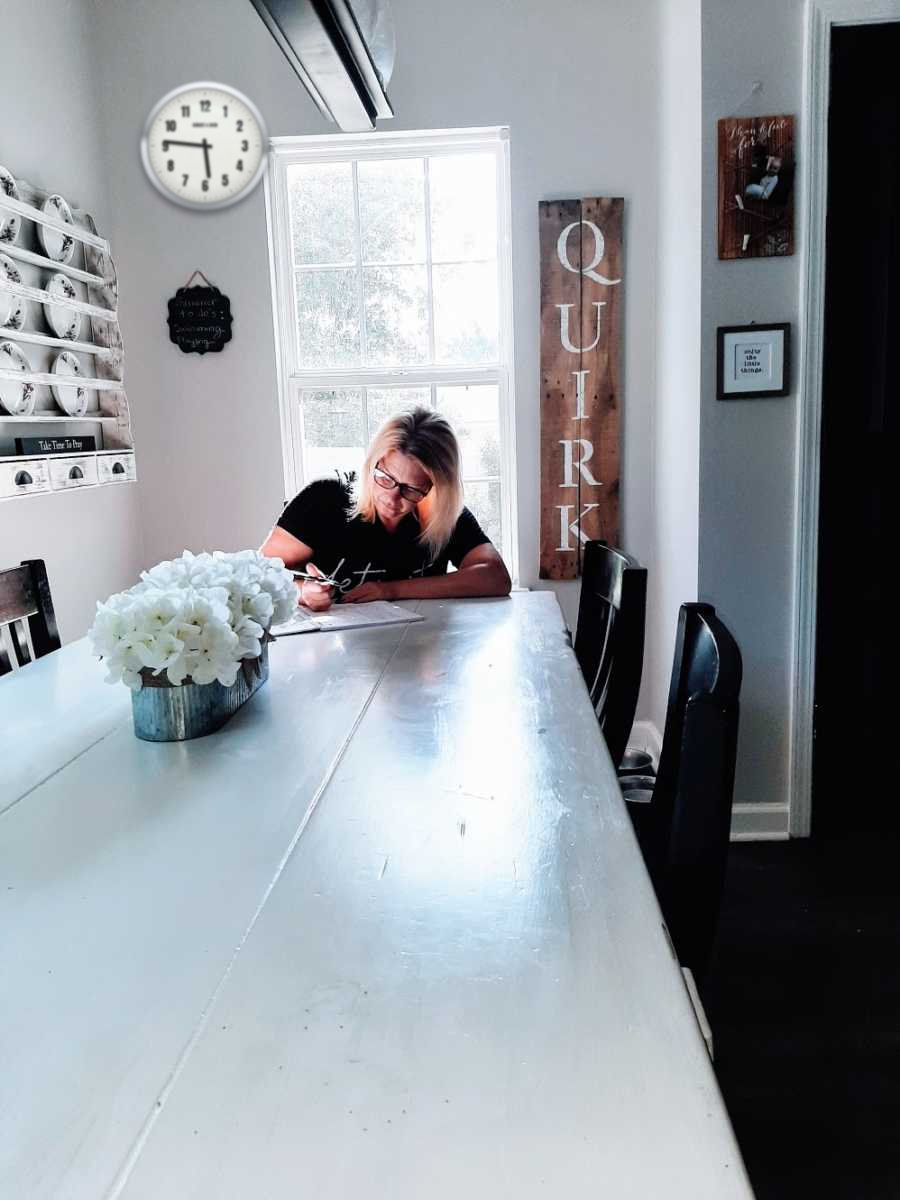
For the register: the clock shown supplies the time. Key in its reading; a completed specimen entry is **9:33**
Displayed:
**5:46**
